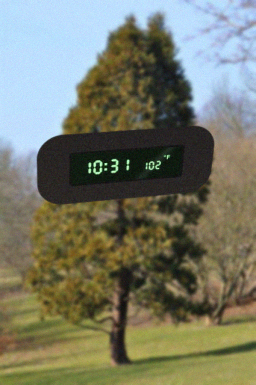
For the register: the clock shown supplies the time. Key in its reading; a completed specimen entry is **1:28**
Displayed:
**10:31**
